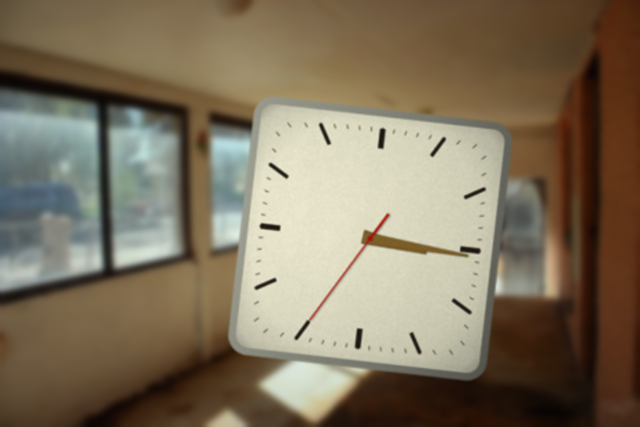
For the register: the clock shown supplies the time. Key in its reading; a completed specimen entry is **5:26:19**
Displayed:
**3:15:35**
